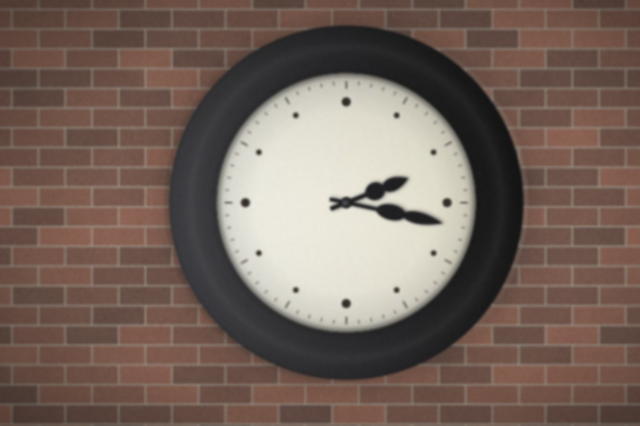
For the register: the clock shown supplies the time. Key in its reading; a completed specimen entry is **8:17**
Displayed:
**2:17**
